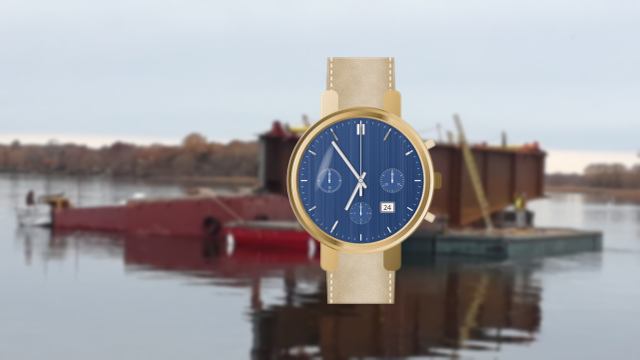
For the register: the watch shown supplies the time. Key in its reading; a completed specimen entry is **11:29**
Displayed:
**6:54**
